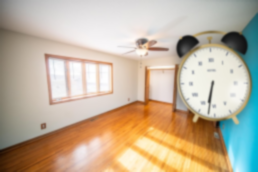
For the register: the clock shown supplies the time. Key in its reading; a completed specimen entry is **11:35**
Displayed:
**6:32**
